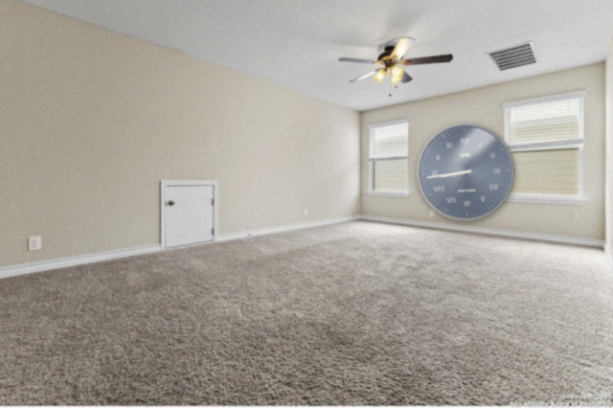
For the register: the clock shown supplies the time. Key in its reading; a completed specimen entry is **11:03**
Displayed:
**8:44**
